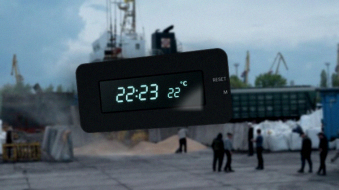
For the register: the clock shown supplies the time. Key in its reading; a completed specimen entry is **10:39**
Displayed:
**22:23**
